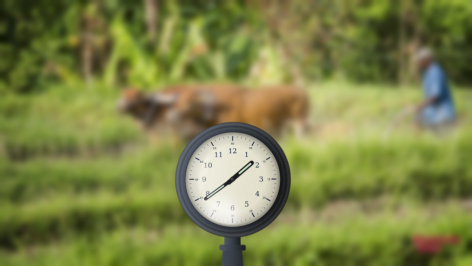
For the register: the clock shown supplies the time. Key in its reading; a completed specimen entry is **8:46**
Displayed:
**1:39**
